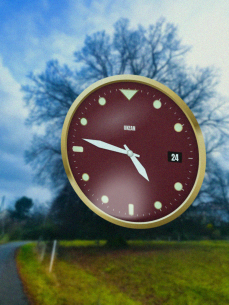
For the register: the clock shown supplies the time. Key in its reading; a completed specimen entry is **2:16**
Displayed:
**4:47**
